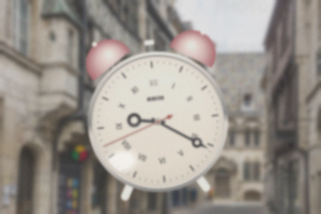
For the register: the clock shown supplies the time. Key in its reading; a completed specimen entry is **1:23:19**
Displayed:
**9:20:42**
